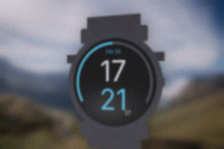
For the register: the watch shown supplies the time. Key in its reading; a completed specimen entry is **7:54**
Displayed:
**17:21**
